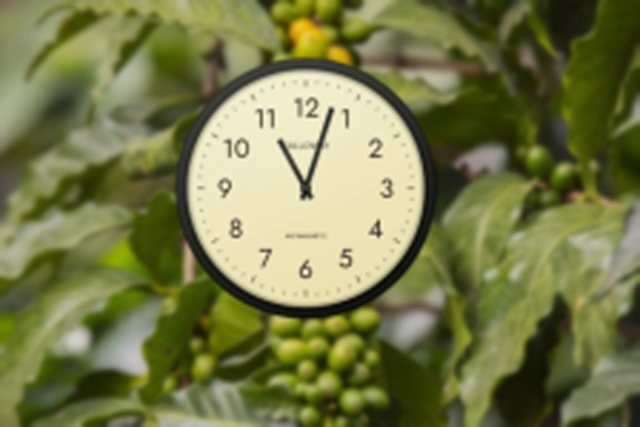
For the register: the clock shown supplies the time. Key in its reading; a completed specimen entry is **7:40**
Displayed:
**11:03**
